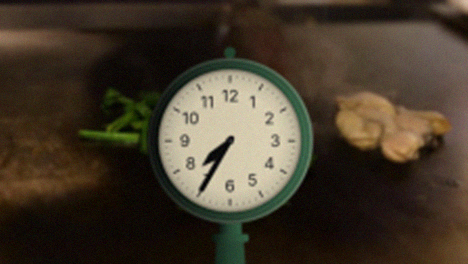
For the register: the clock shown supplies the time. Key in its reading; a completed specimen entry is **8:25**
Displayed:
**7:35**
